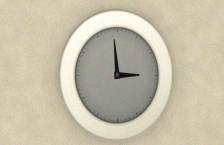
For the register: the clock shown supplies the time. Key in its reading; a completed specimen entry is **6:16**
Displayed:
**2:59**
